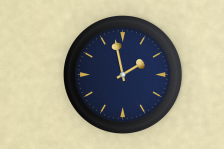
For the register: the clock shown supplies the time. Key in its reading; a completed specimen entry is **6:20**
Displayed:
**1:58**
